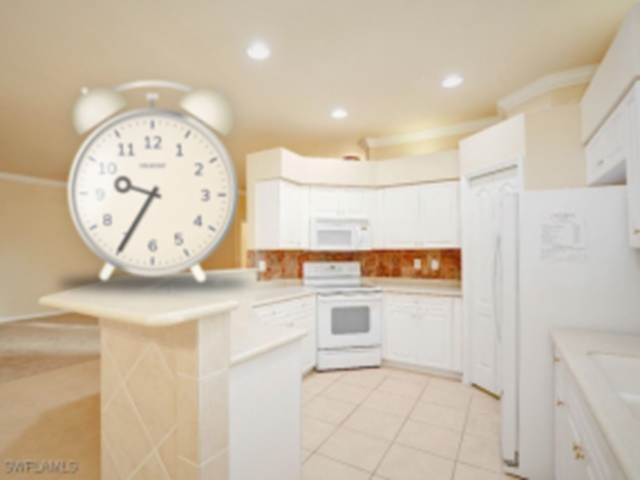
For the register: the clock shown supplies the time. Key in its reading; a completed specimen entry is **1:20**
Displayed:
**9:35**
